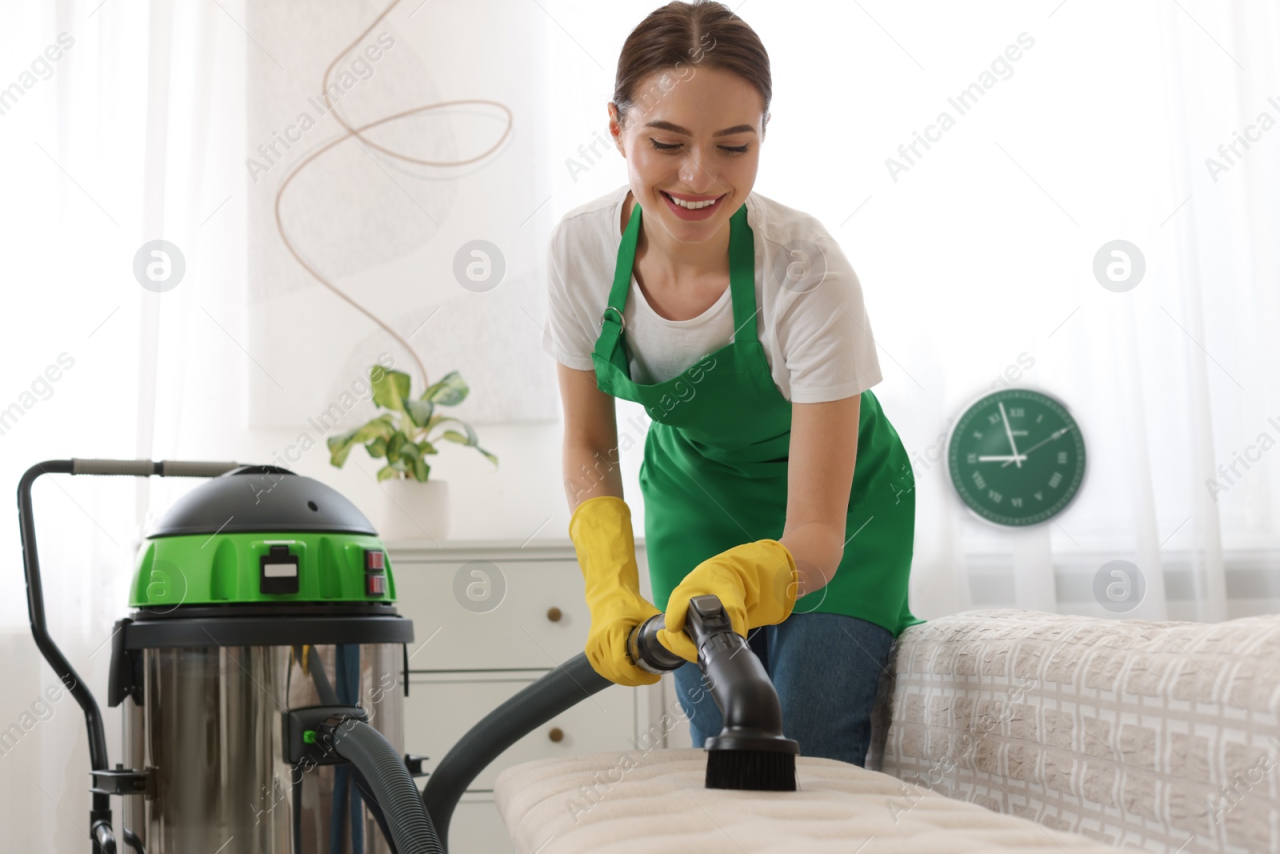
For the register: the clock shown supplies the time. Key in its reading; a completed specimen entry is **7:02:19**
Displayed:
**8:57:10**
